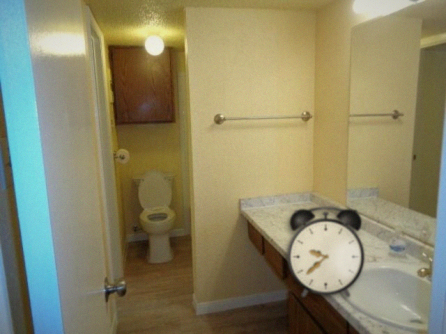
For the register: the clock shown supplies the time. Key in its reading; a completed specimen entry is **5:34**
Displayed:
**9:38**
